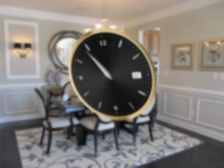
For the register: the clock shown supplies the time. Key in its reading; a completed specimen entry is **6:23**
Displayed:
**10:54**
